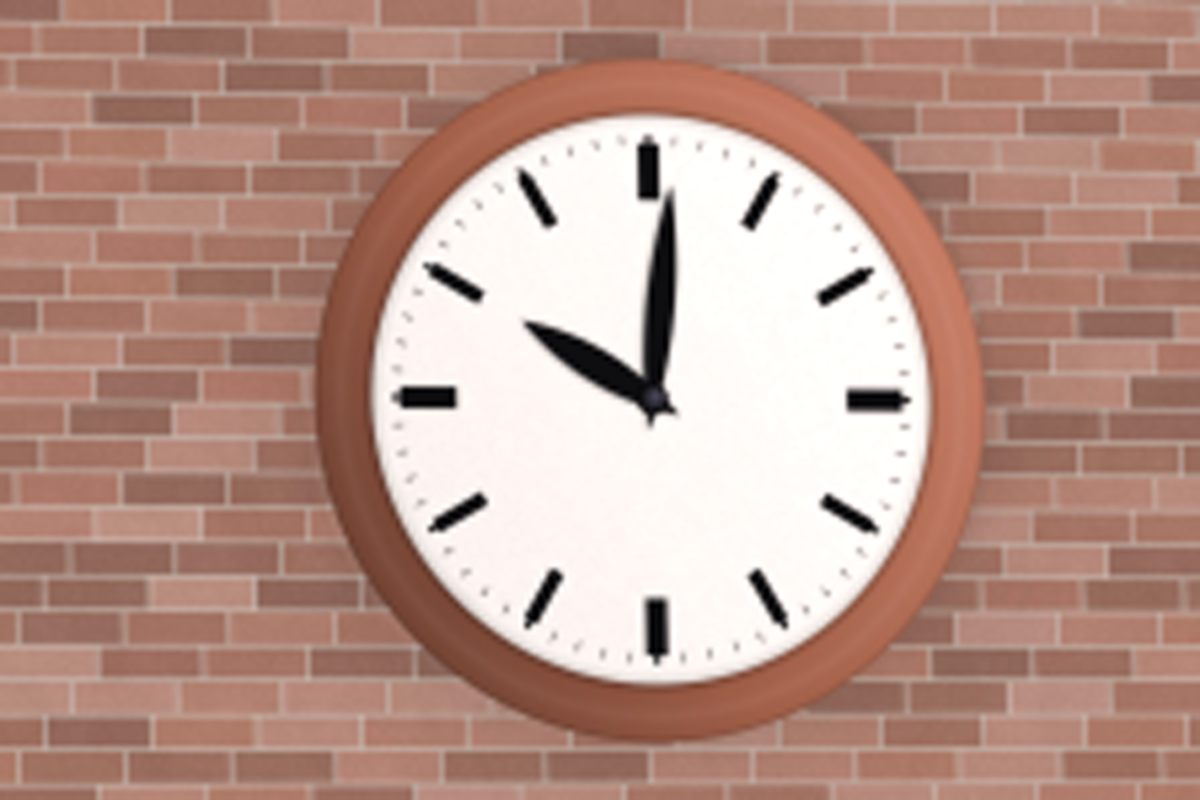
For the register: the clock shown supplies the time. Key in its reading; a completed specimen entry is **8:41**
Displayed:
**10:01**
